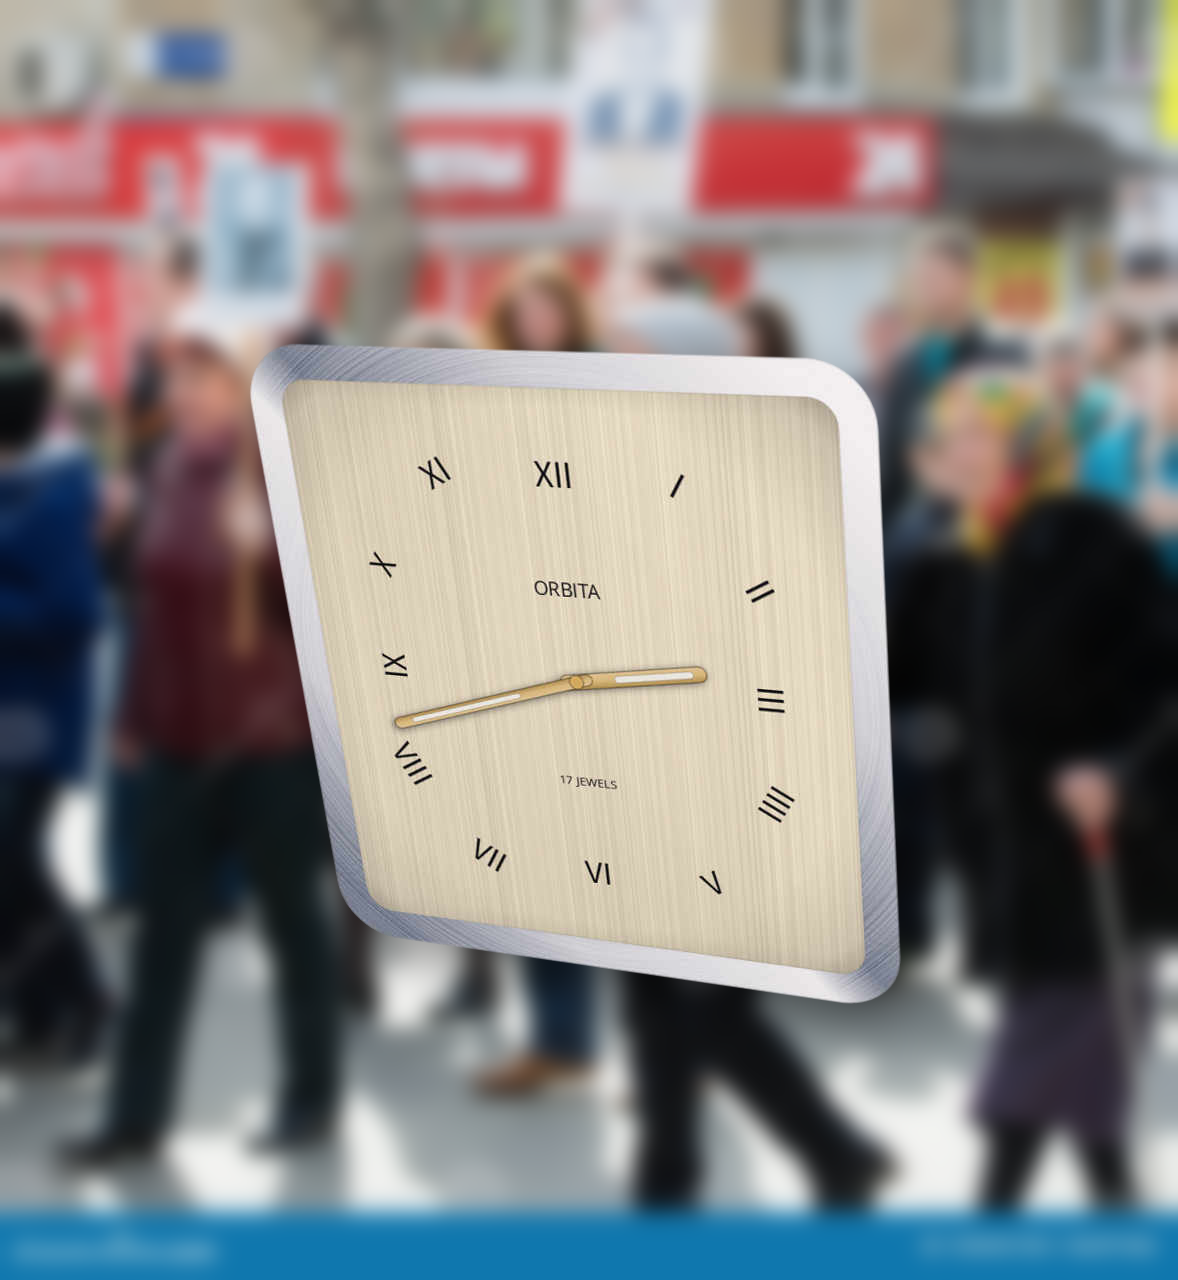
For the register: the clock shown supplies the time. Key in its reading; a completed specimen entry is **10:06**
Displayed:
**2:42**
